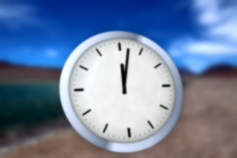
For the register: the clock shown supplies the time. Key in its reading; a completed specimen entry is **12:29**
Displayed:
**12:02**
